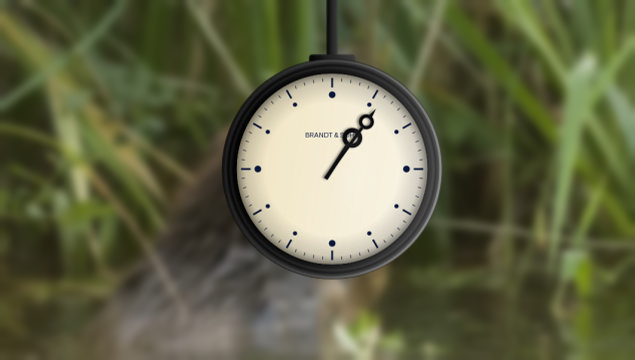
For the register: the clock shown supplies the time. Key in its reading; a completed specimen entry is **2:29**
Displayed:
**1:06**
